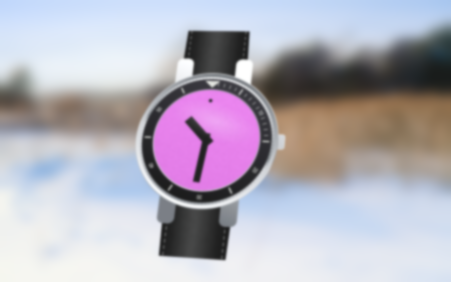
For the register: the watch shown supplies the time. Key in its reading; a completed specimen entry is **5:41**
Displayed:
**10:31**
